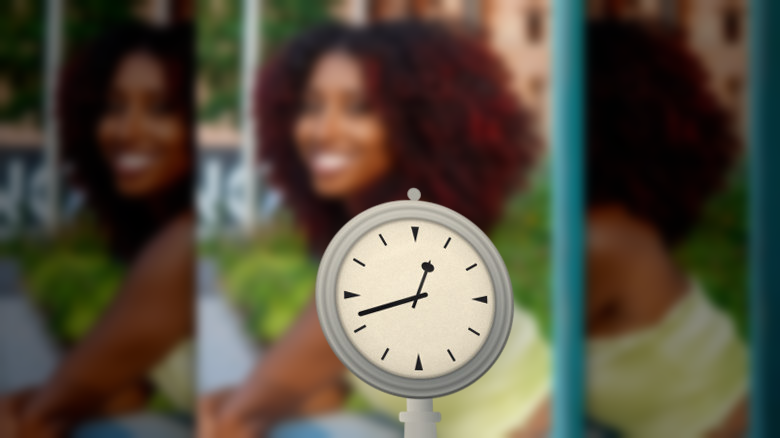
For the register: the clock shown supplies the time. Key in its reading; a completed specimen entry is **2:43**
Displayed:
**12:42**
